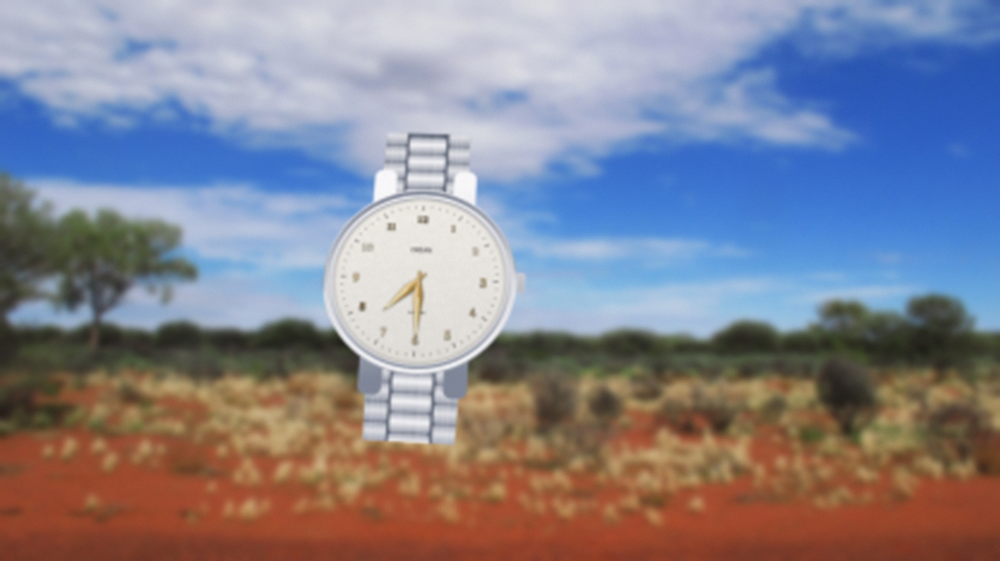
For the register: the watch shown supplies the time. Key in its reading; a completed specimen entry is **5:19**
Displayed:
**7:30**
